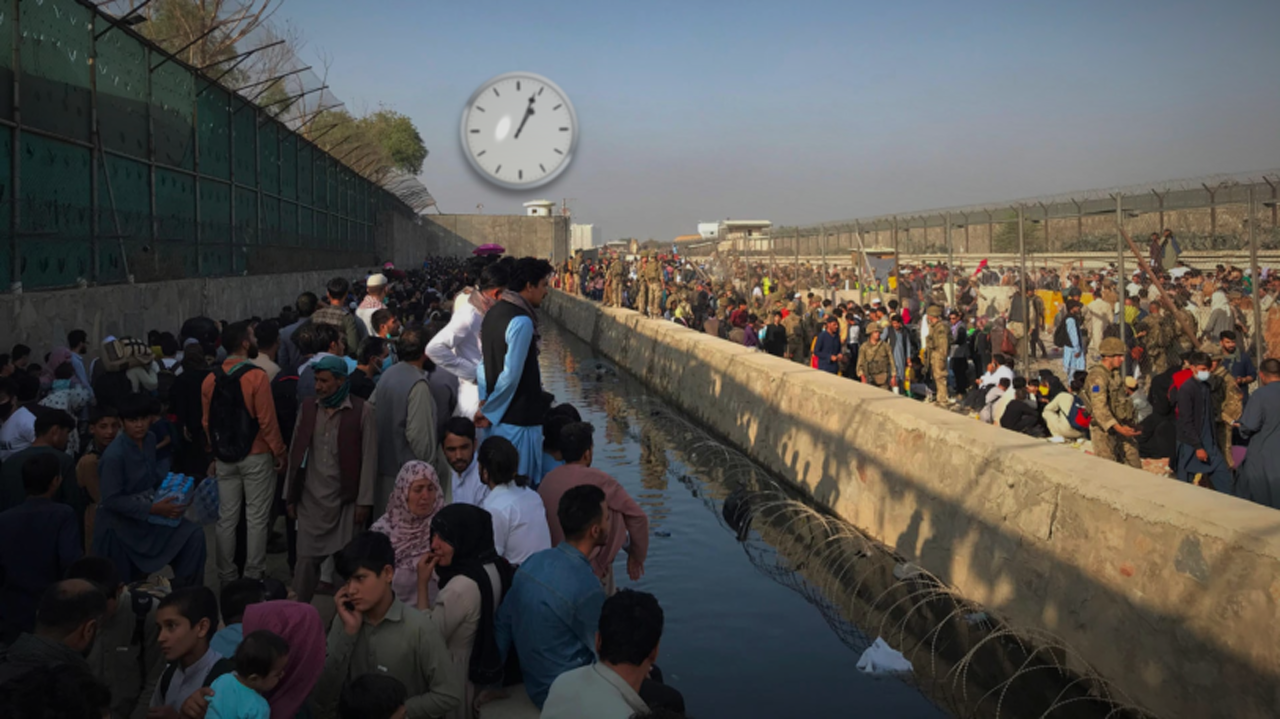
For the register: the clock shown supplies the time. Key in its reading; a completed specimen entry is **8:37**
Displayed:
**1:04**
